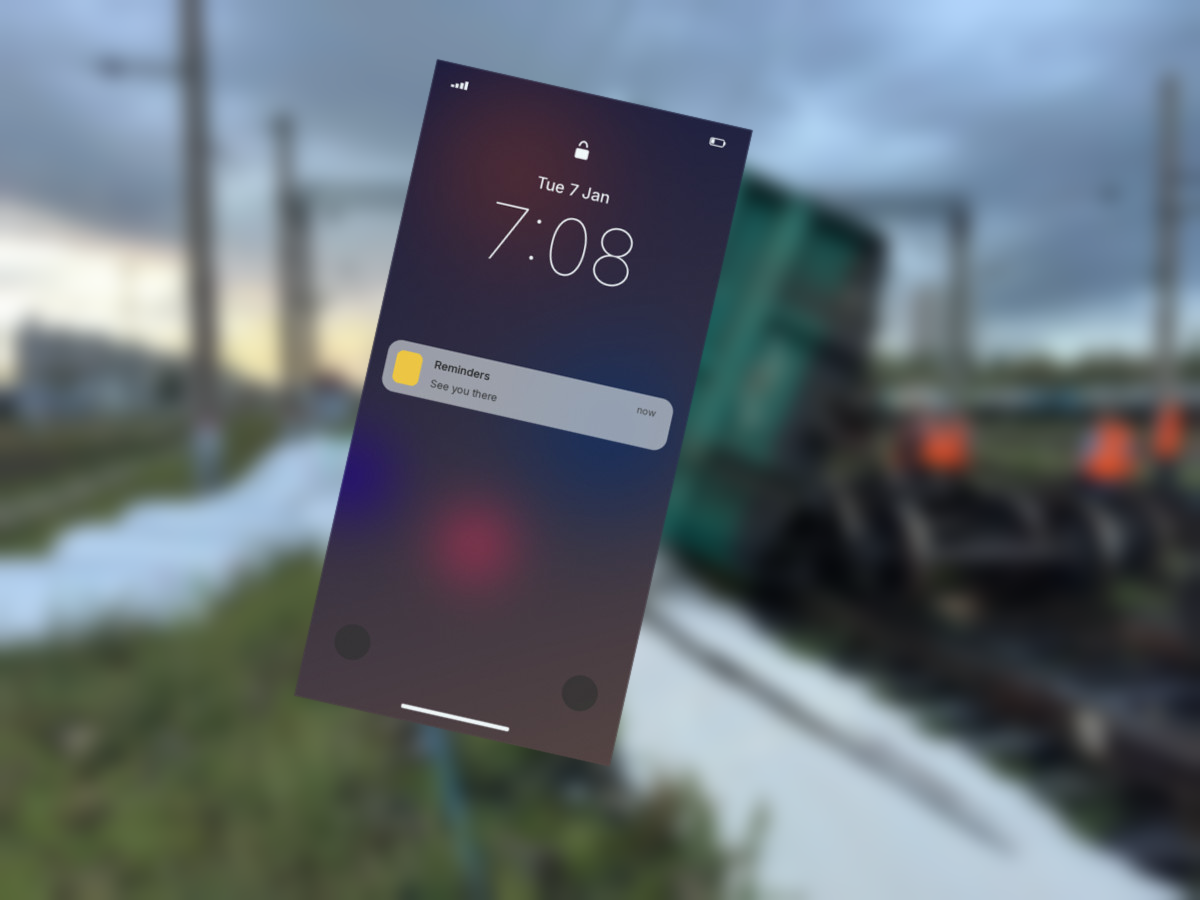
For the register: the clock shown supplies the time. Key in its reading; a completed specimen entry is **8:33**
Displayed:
**7:08**
